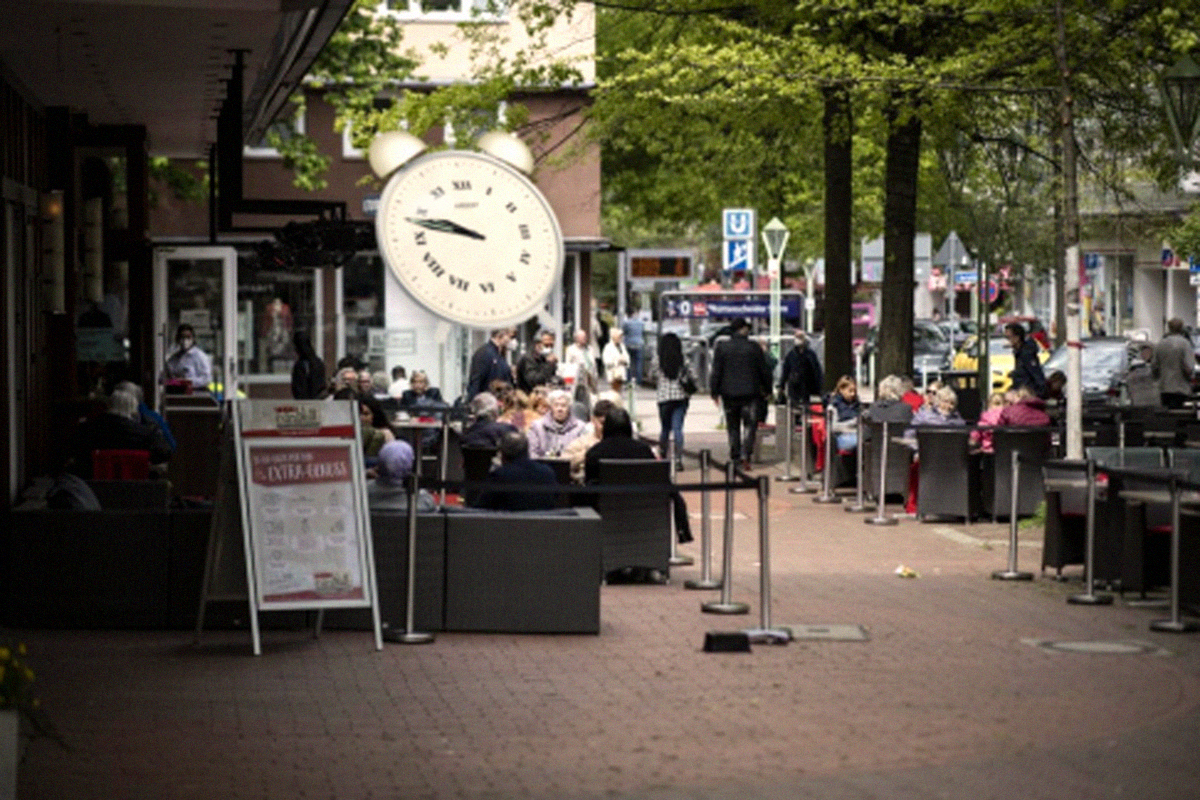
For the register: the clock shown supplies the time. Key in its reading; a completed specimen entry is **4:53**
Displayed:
**9:48**
